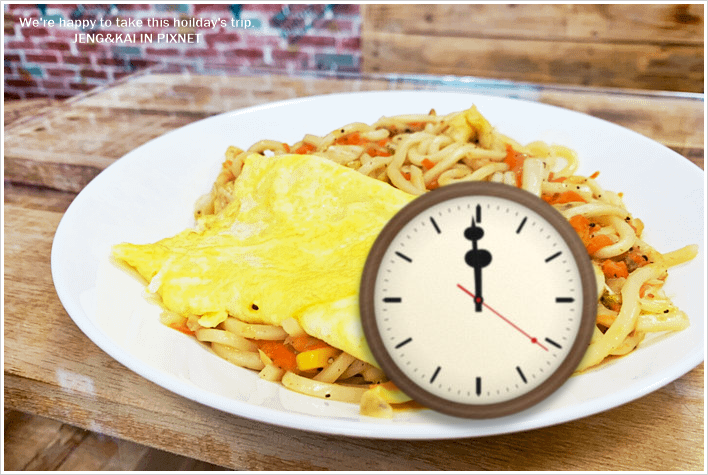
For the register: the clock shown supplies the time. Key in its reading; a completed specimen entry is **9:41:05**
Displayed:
**11:59:21**
